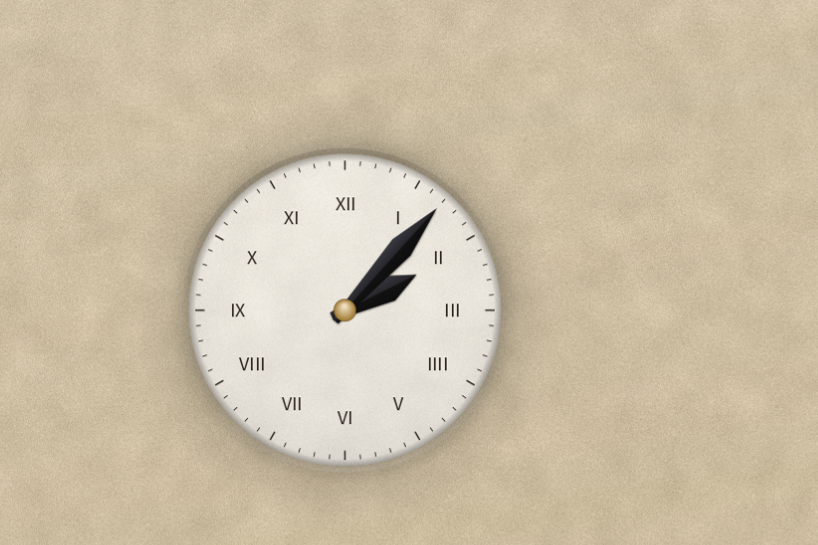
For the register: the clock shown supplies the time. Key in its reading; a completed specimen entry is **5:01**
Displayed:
**2:07**
